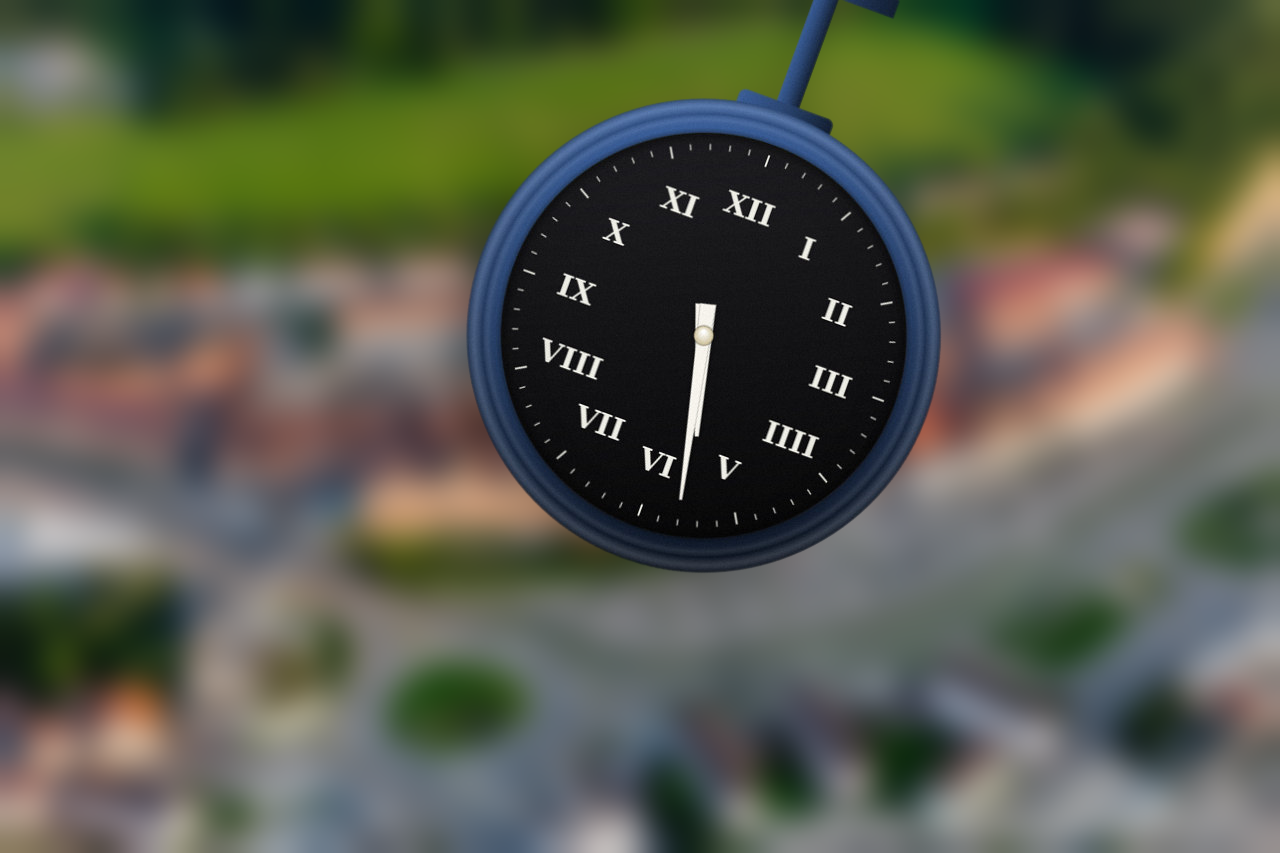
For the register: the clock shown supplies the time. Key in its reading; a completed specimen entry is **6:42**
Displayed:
**5:28**
